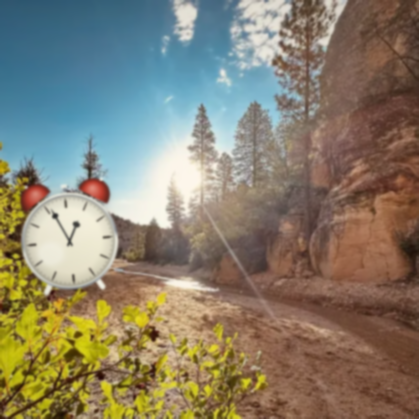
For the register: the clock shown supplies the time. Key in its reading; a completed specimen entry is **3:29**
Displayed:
**12:56**
